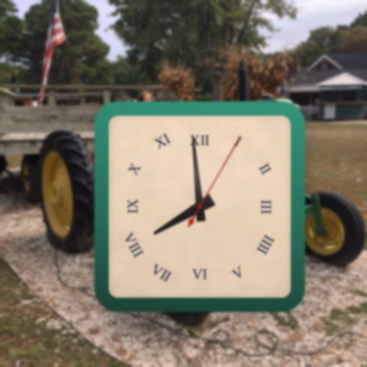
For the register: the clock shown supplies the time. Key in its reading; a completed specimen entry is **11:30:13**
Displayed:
**7:59:05**
